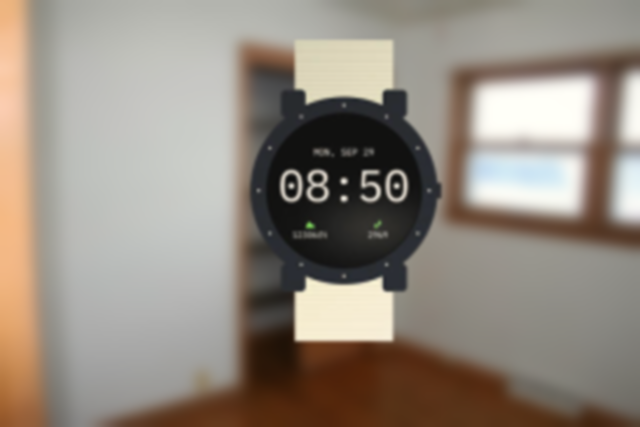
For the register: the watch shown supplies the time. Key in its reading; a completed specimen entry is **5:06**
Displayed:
**8:50**
